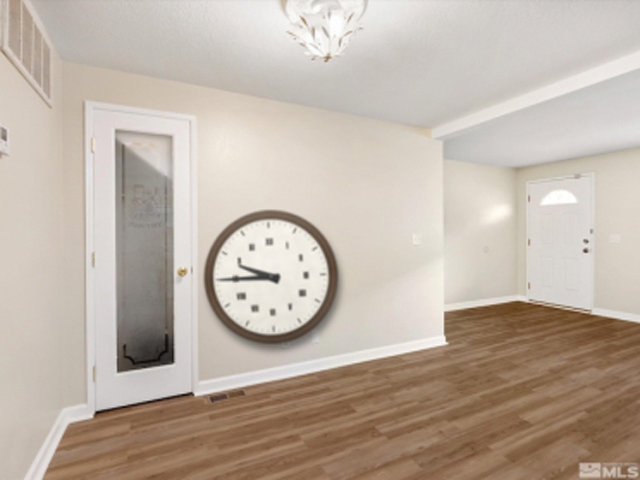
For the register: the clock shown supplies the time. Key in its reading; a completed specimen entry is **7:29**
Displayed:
**9:45**
